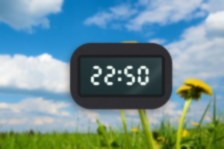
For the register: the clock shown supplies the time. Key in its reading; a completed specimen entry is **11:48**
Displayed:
**22:50**
